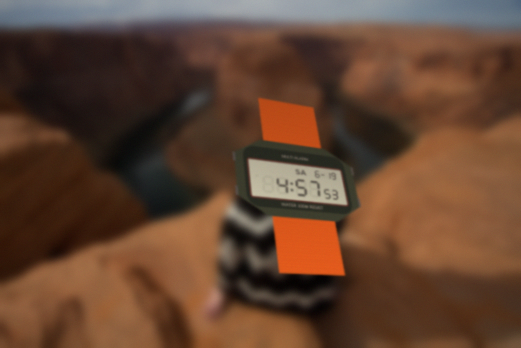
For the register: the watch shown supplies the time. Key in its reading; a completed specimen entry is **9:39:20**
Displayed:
**4:57:53**
